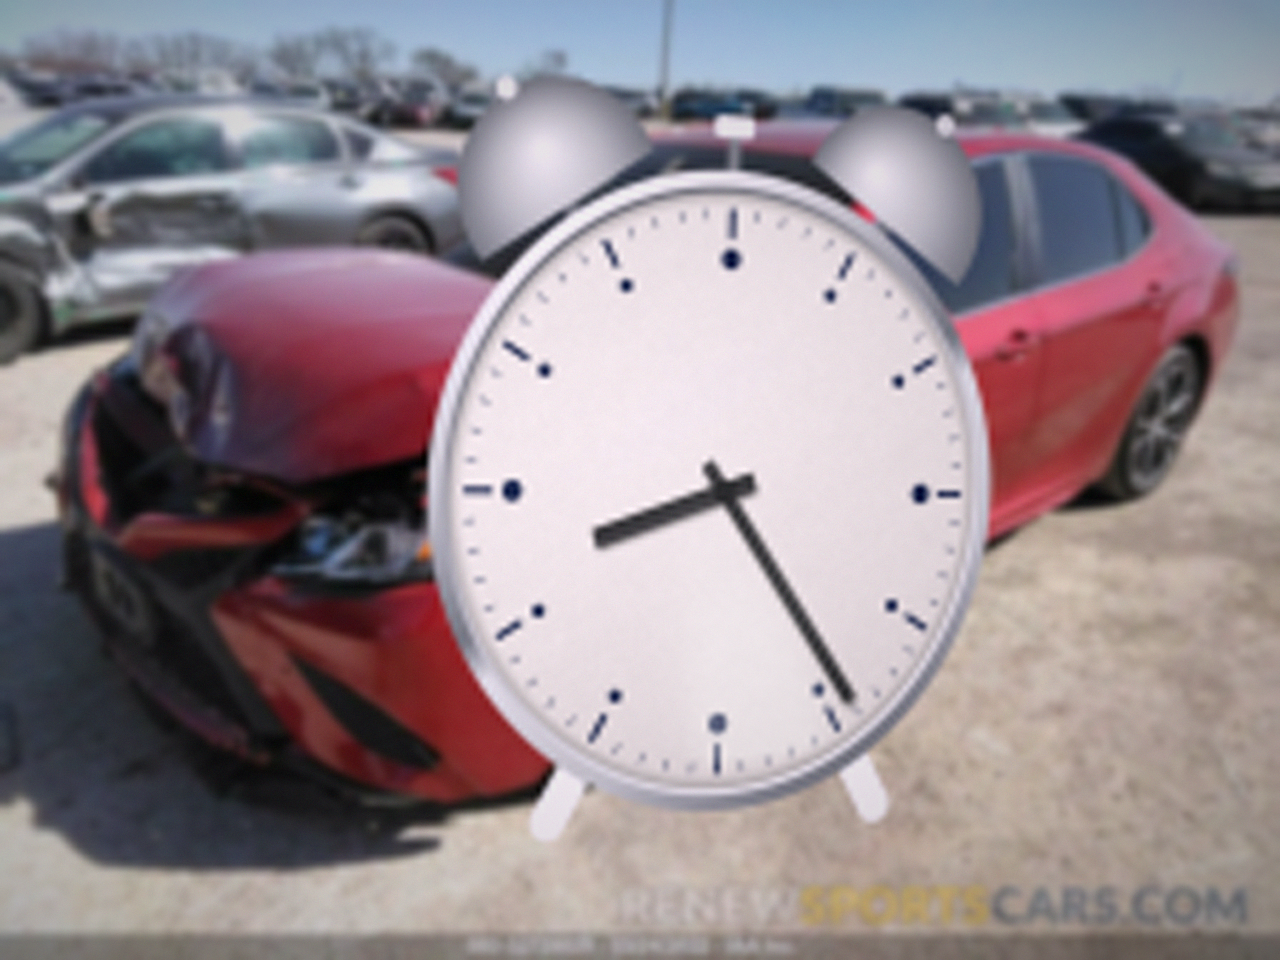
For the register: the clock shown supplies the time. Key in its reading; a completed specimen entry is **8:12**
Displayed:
**8:24**
